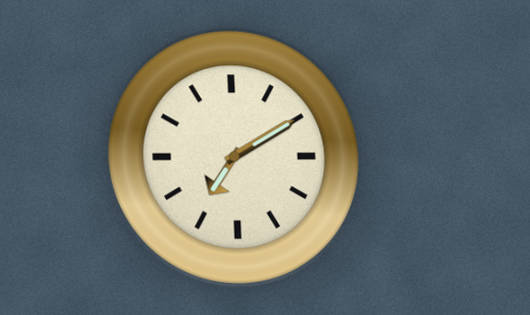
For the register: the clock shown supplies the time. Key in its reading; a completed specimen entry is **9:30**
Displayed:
**7:10**
